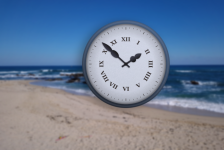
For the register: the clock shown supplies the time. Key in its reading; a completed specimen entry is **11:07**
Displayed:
**1:52**
